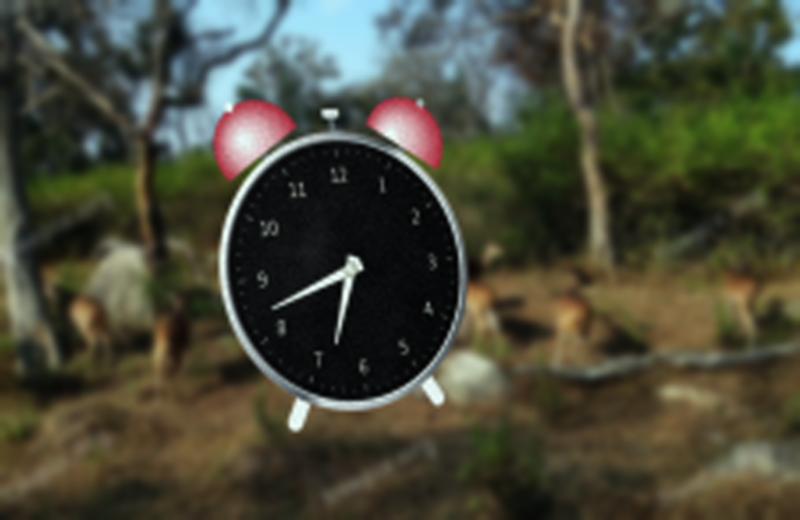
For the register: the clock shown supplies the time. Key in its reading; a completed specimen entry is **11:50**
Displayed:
**6:42**
